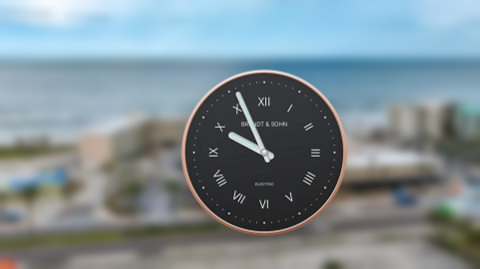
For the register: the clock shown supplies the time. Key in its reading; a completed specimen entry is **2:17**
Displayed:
**9:56**
